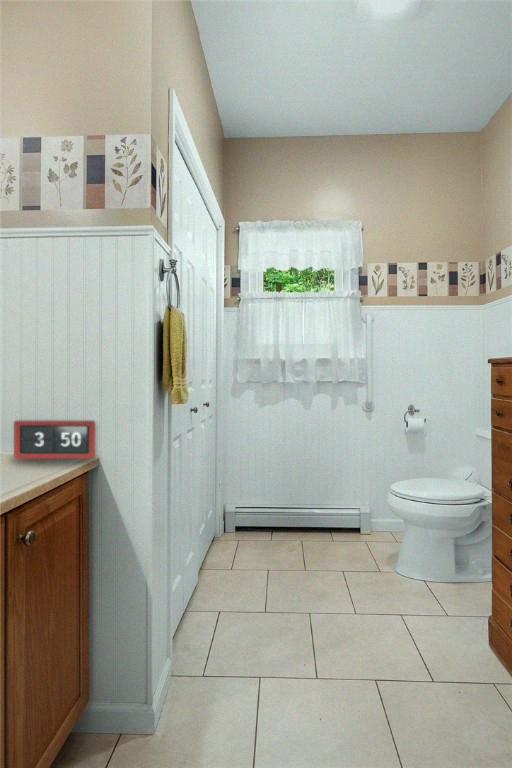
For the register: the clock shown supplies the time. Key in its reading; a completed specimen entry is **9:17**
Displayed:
**3:50**
